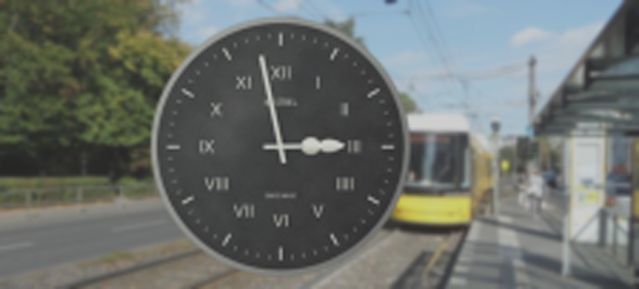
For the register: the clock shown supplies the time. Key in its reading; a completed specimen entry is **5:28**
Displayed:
**2:58**
